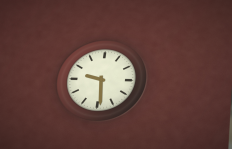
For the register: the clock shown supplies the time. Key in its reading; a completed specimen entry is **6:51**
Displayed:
**9:29**
